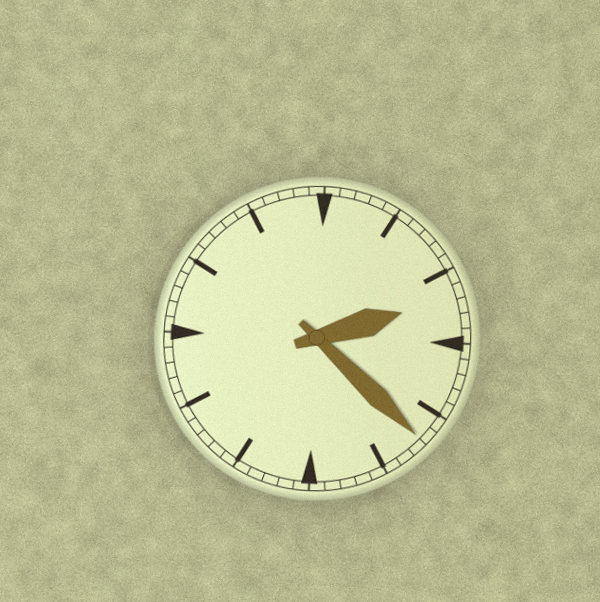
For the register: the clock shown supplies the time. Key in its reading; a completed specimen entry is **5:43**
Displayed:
**2:22**
